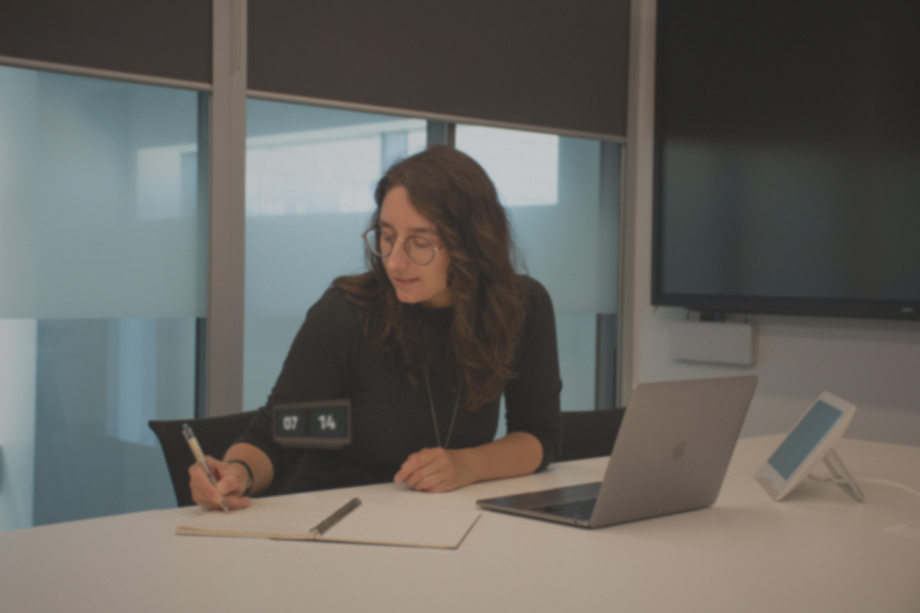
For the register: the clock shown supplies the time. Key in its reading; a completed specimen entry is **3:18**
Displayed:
**7:14**
